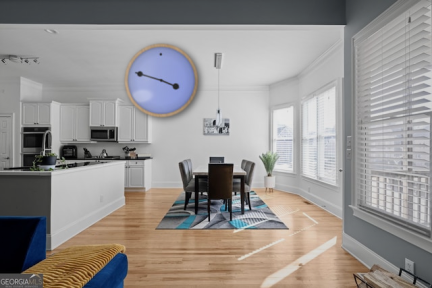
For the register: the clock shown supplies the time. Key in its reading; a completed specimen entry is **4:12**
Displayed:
**3:48**
